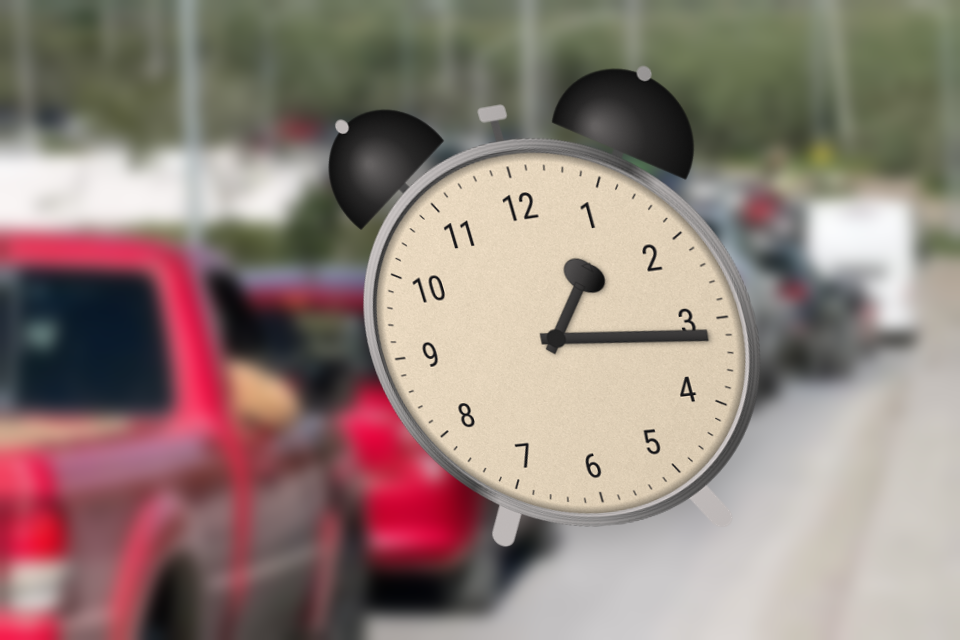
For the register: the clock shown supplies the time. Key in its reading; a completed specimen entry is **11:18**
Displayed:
**1:16**
